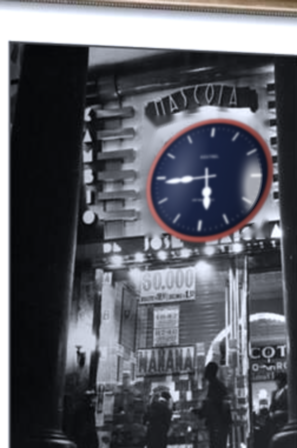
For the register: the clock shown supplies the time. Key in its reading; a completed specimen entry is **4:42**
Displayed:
**5:44**
